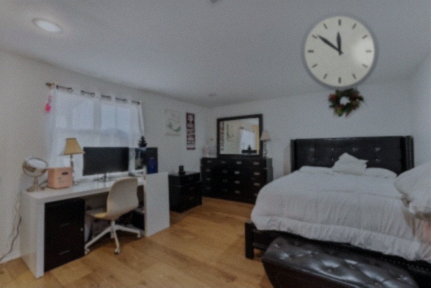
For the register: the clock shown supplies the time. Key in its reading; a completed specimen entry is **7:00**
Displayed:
**11:51**
